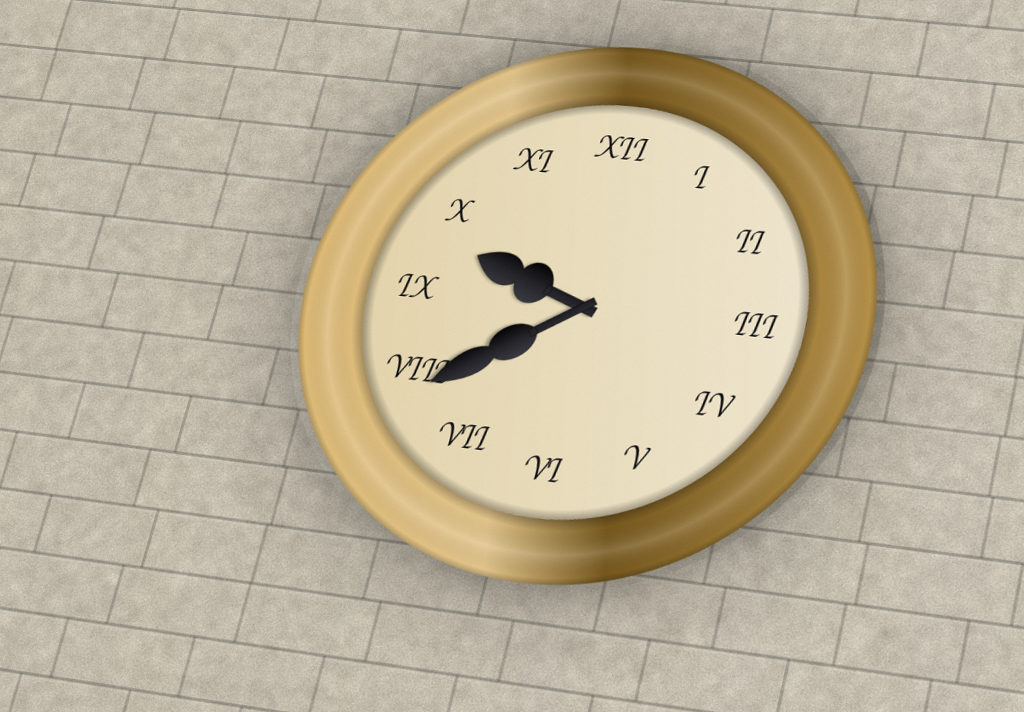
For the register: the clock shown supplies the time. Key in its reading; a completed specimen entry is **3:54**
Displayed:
**9:39**
